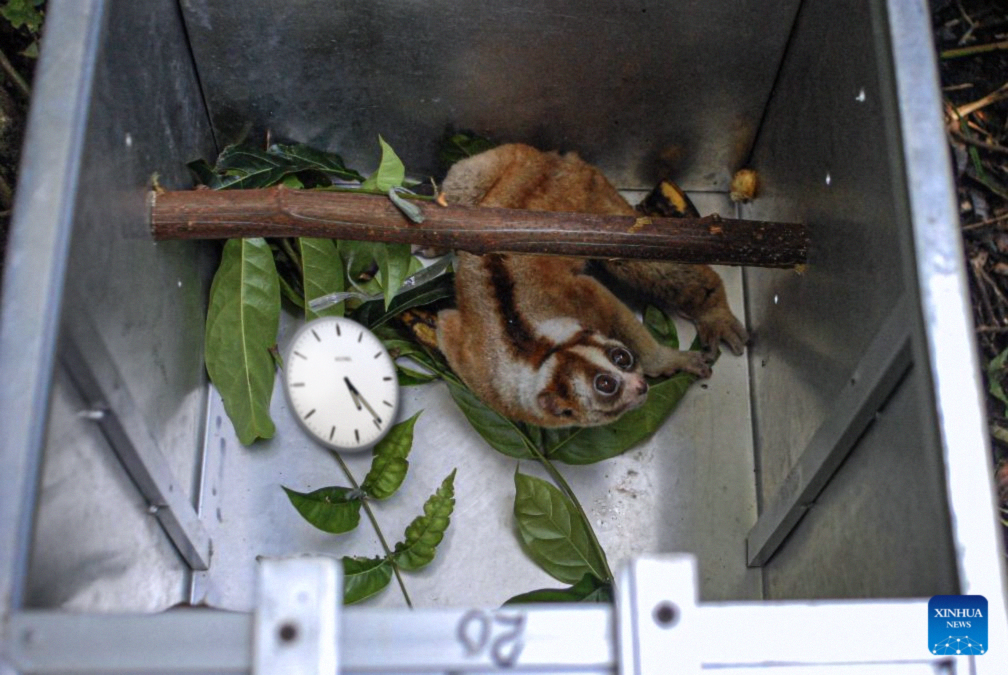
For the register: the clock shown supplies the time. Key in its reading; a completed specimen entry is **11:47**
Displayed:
**5:24**
